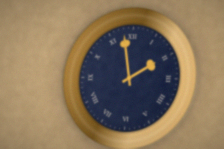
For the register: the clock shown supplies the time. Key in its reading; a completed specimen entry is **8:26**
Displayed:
**1:58**
